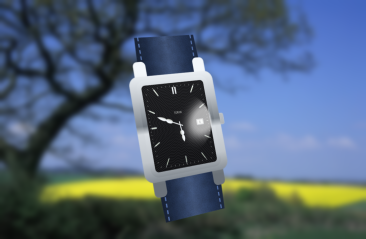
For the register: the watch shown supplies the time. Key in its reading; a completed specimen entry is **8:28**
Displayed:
**5:49**
